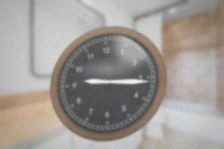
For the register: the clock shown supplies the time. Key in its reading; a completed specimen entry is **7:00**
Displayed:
**9:16**
